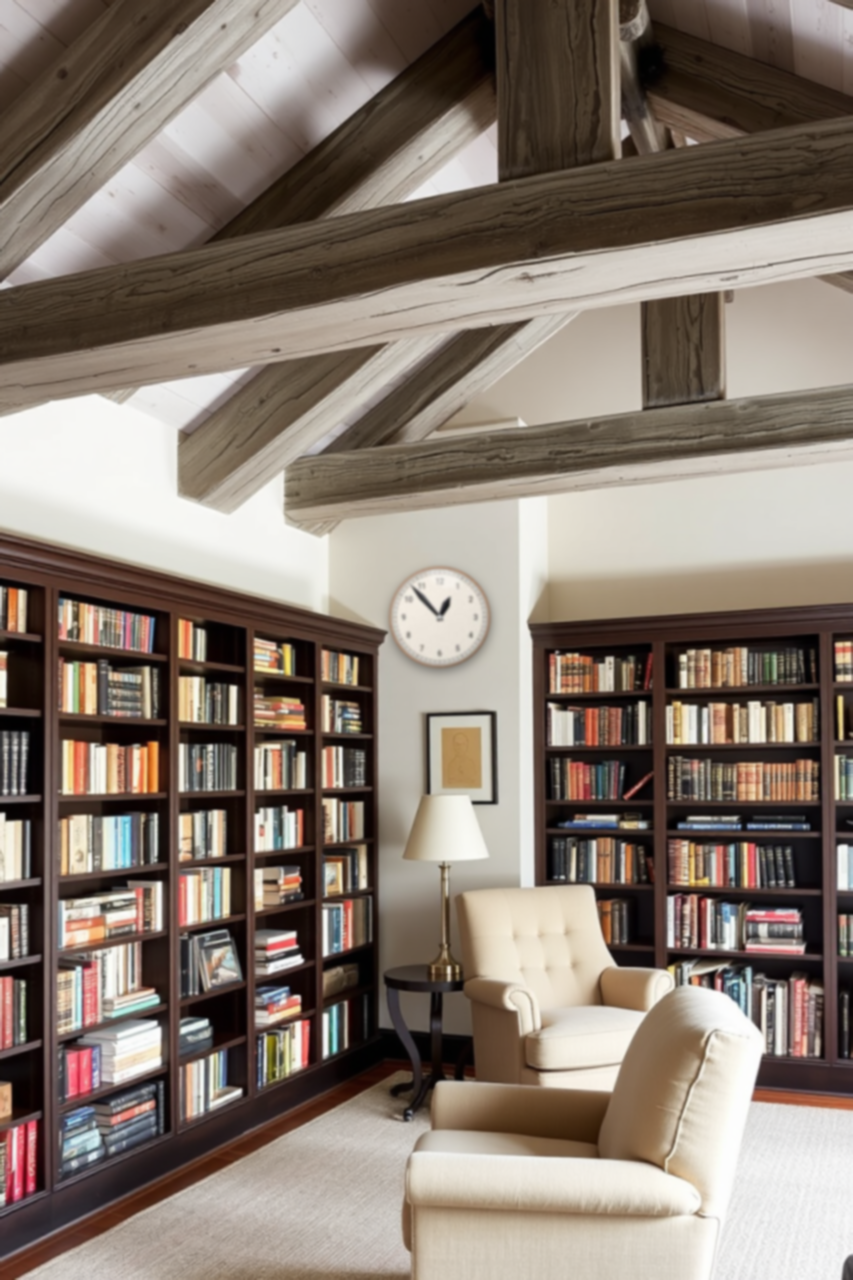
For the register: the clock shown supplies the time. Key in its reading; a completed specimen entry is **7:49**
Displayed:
**12:53**
